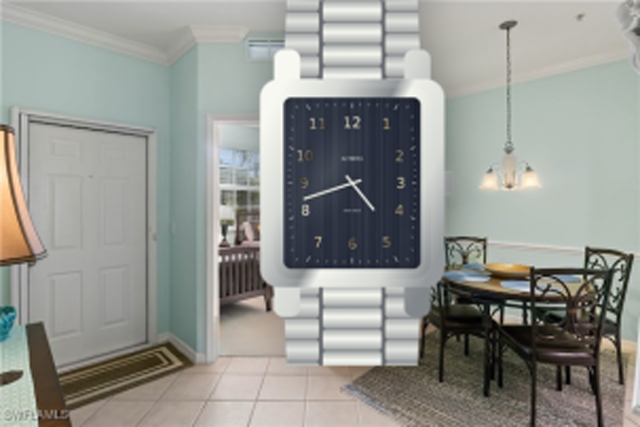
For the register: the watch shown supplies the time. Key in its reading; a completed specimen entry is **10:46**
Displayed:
**4:42**
